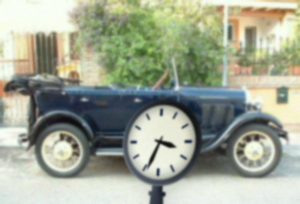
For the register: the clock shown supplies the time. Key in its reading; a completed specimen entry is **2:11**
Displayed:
**3:34**
